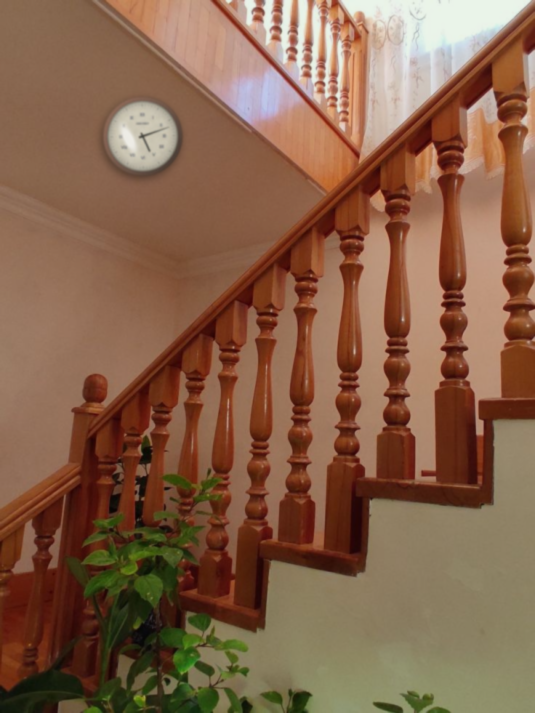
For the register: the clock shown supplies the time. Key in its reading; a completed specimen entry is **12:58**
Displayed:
**5:12**
